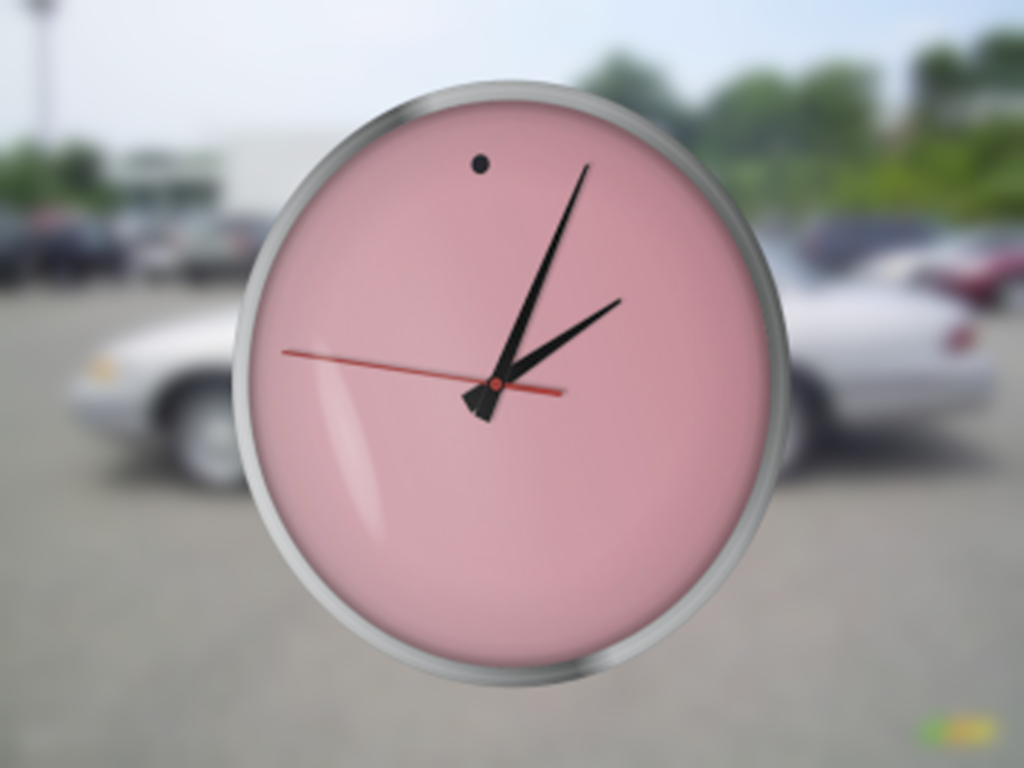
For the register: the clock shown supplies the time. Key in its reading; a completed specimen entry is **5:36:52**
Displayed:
**2:04:47**
